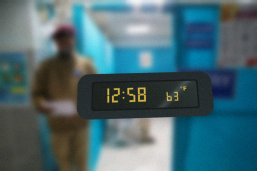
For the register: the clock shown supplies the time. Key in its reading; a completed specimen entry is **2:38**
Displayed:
**12:58**
